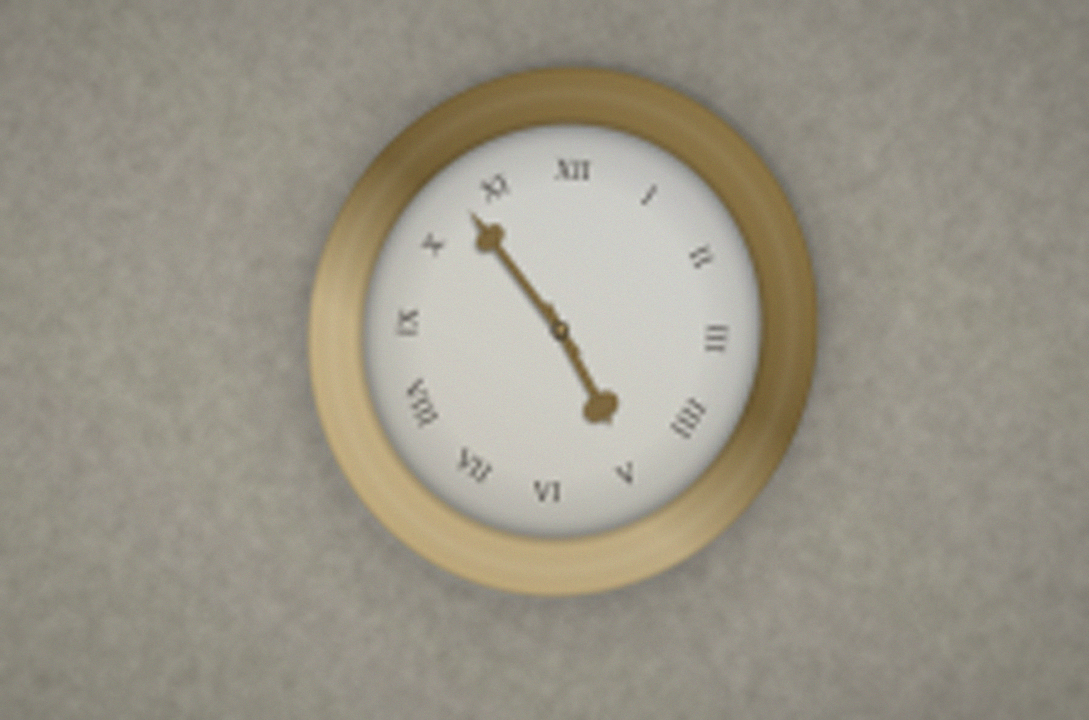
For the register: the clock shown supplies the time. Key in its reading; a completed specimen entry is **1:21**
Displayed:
**4:53**
